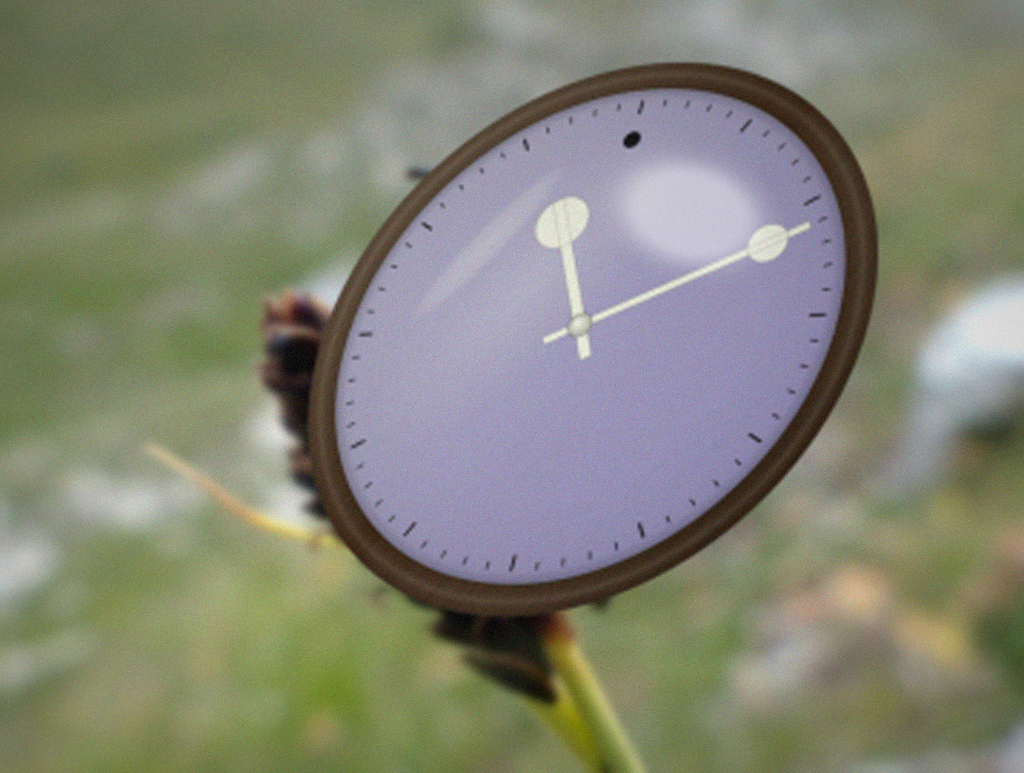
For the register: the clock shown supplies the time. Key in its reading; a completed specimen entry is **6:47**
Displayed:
**11:11**
